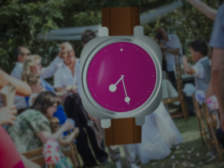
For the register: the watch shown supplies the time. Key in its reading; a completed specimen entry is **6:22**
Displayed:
**7:28**
